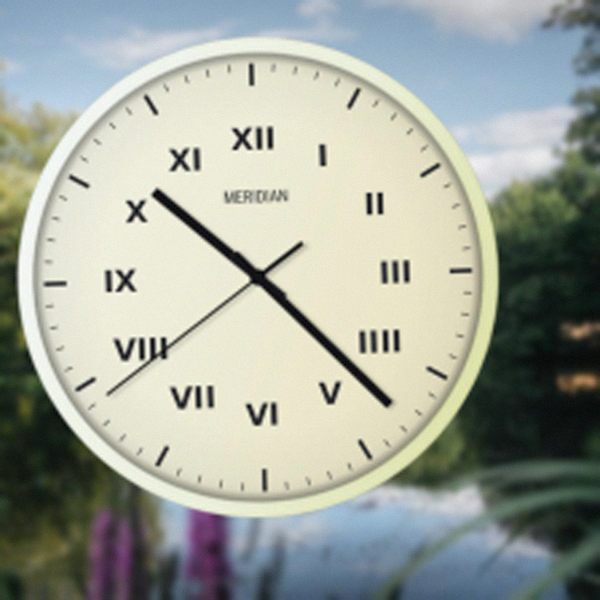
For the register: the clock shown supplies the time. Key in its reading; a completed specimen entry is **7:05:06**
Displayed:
**10:22:39**
